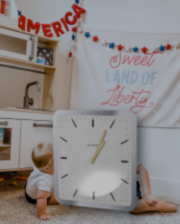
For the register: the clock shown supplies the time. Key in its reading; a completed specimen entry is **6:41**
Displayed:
**1:04**
